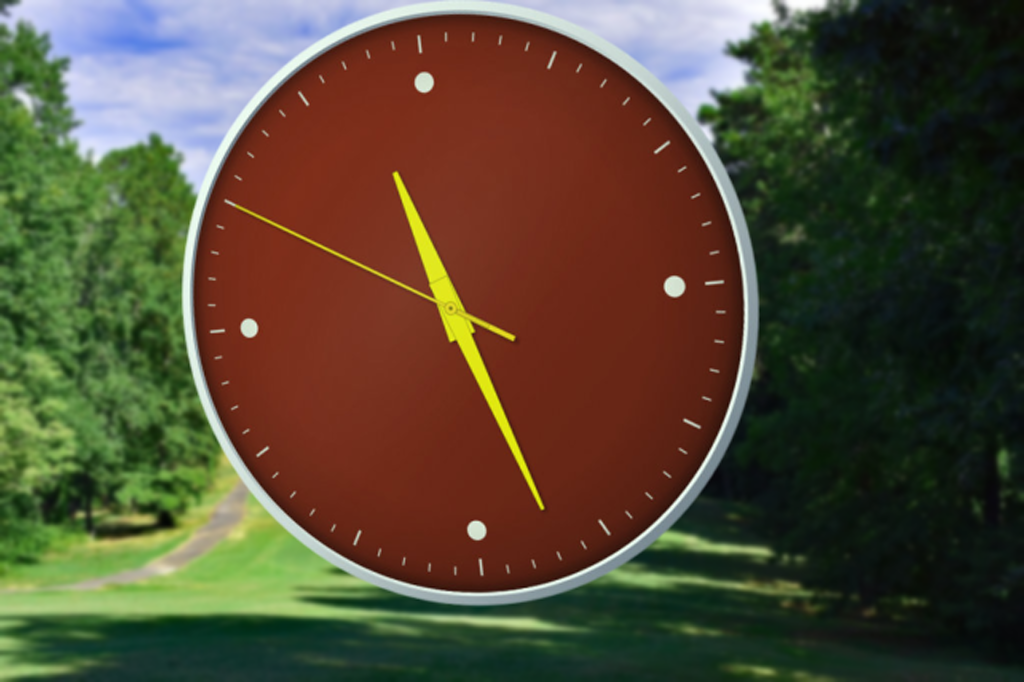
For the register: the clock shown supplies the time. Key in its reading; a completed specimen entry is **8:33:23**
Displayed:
**11:26:50**
